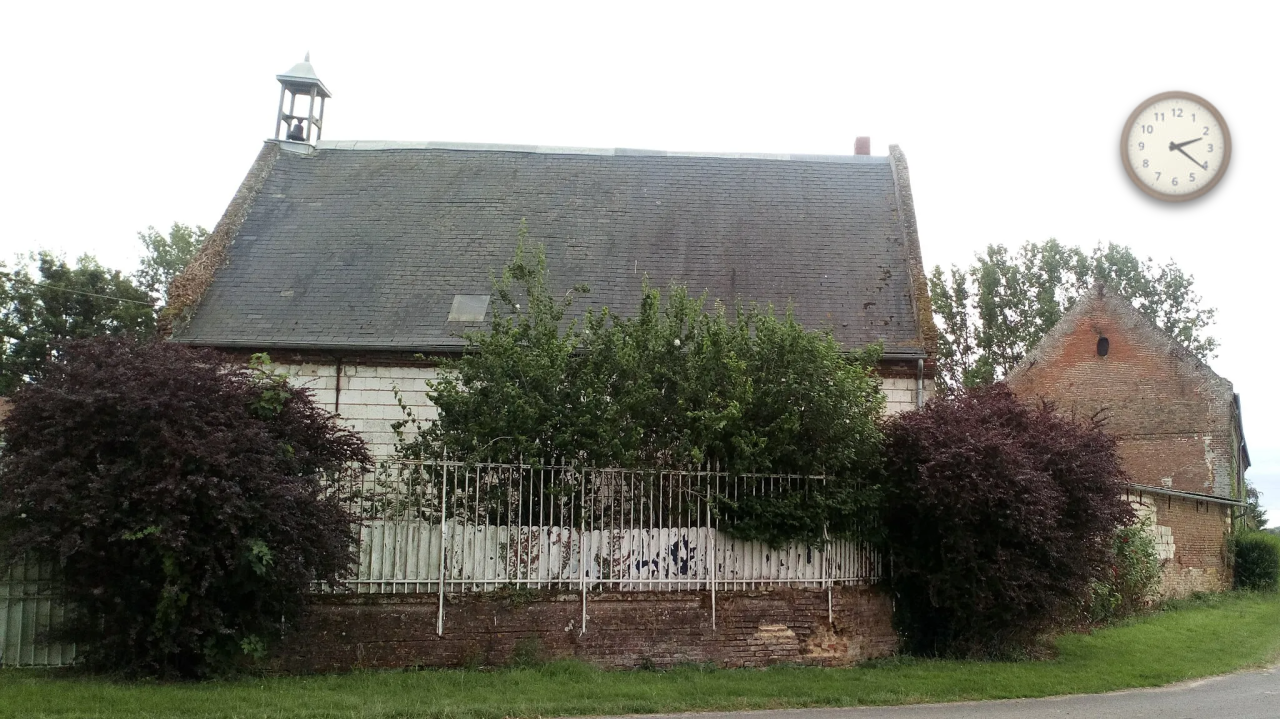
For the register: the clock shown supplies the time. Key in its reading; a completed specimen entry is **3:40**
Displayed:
**2:21**
